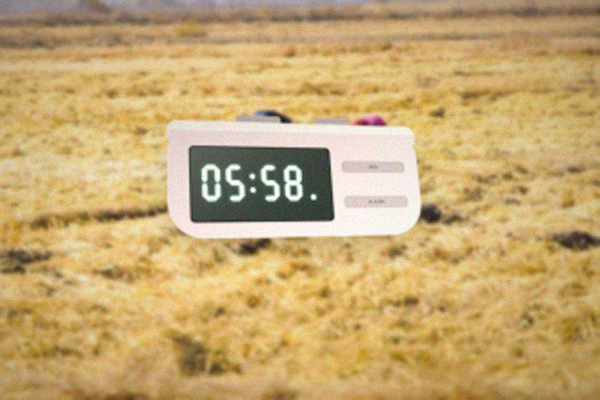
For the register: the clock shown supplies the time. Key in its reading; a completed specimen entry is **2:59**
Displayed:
**5:58**
